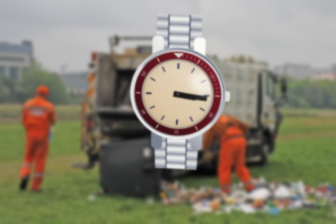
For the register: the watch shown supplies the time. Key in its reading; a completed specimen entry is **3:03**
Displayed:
**3:16**
